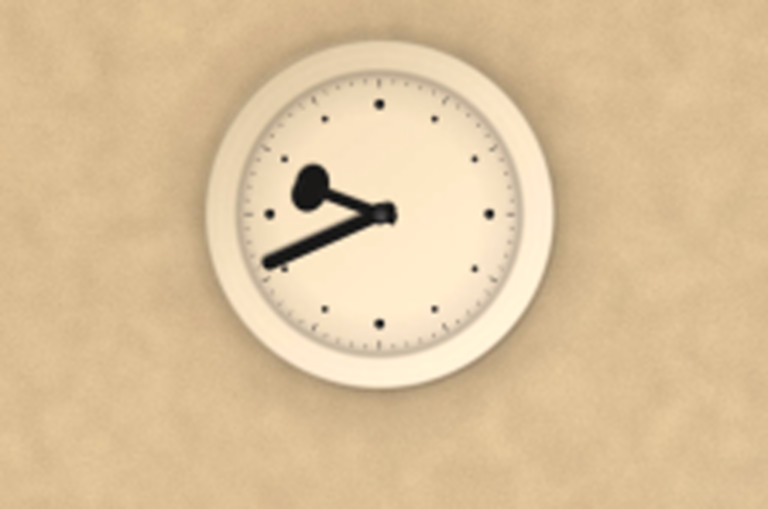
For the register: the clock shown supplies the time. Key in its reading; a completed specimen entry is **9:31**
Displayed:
**9:41**
